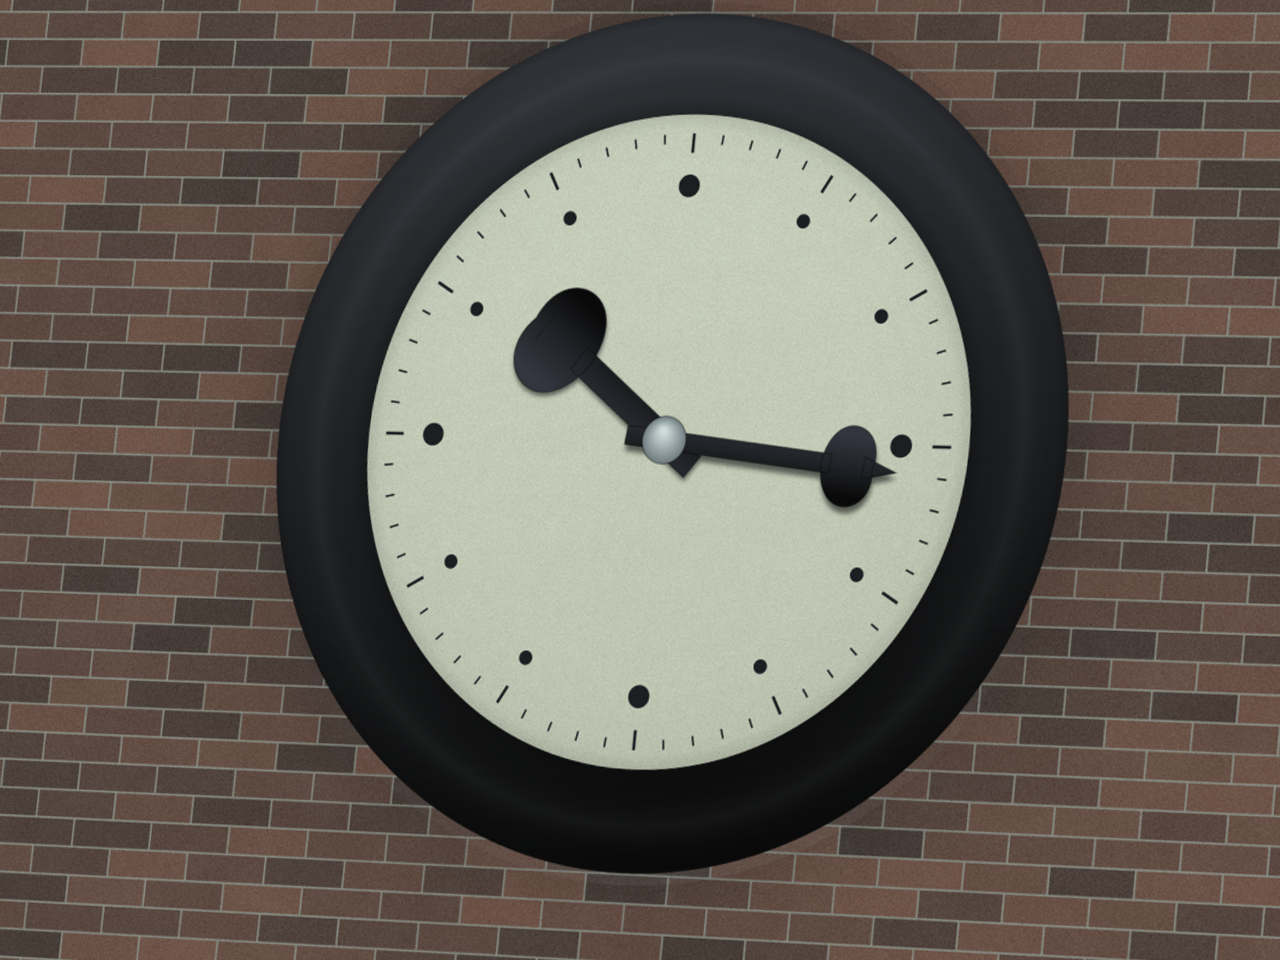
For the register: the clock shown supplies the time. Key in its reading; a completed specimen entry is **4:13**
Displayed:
**10:16**
